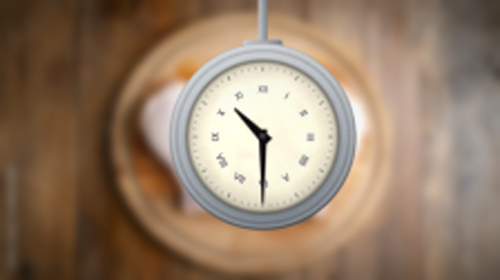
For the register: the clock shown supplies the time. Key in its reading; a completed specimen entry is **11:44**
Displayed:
**10:30**
